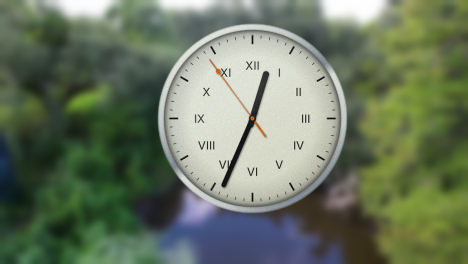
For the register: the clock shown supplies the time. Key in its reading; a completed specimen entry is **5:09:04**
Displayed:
**12:33:54**
